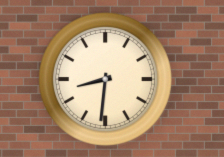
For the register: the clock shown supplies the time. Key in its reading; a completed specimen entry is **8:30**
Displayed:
**8:31**
